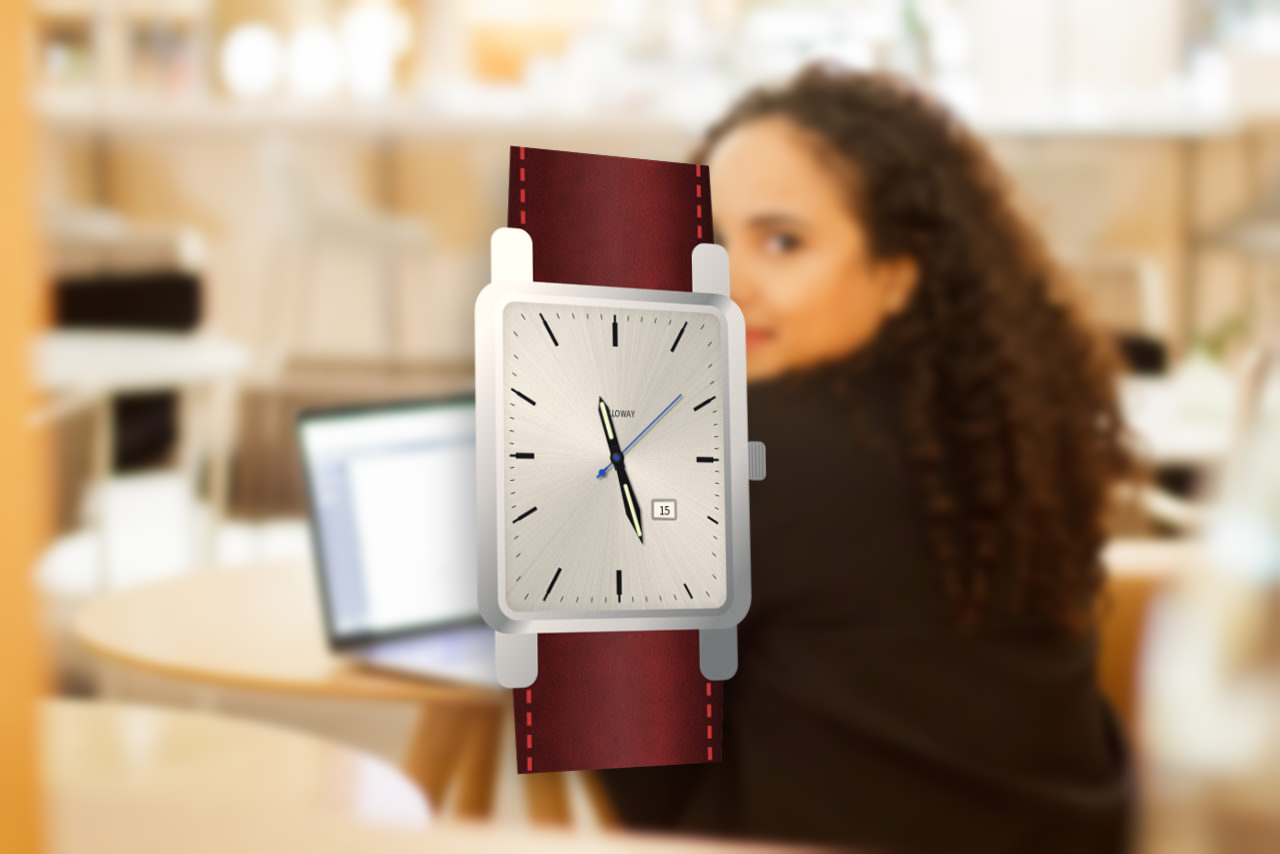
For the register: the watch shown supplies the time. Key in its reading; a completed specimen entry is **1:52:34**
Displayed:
**11:27:08**
